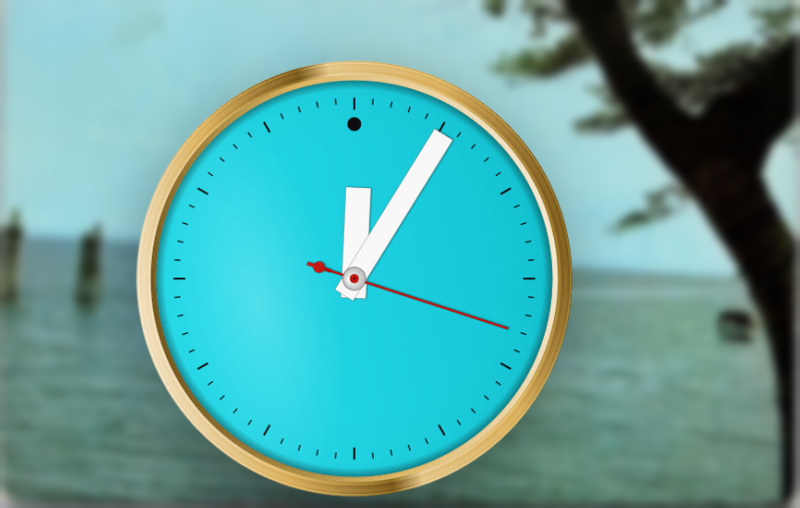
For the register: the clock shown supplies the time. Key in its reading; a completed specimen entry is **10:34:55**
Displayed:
**12:05:18**
